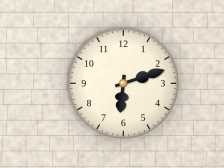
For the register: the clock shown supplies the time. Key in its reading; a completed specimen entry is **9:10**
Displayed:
**6:12**
